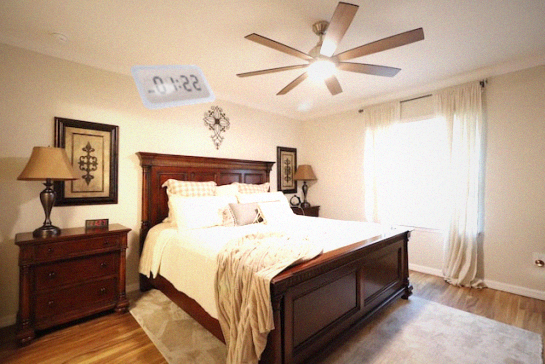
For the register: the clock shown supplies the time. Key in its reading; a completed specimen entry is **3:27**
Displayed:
**1:22**
